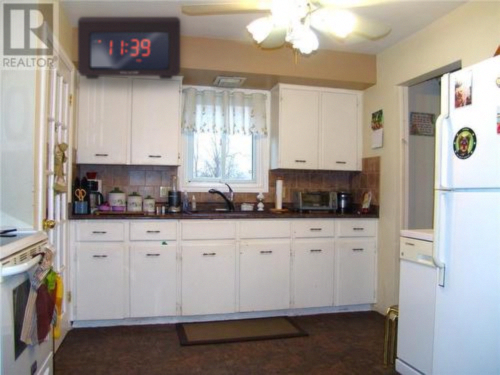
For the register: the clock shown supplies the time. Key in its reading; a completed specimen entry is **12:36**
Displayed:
**11:39**
